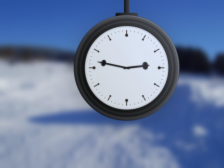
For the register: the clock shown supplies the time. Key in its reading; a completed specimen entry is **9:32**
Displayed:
**2:47**
